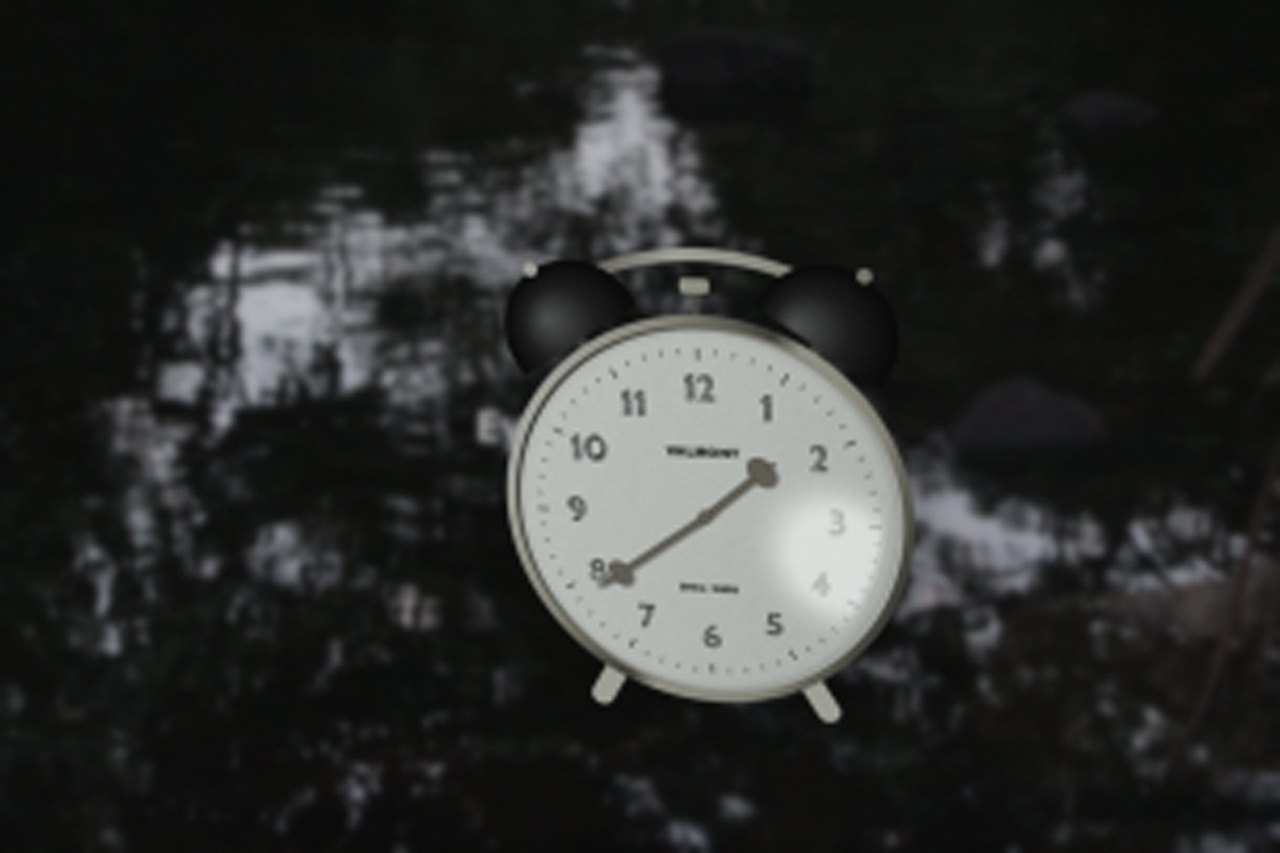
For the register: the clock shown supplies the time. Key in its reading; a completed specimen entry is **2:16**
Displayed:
**1:39**
